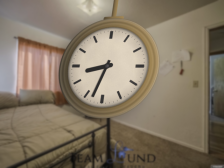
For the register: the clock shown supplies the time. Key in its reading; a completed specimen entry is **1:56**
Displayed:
**8:33**
